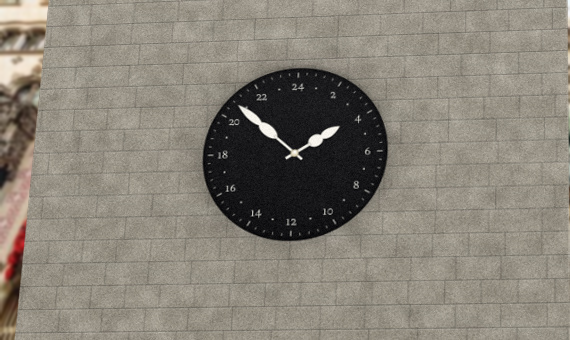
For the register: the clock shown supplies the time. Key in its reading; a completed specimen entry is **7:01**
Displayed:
**3:52**
